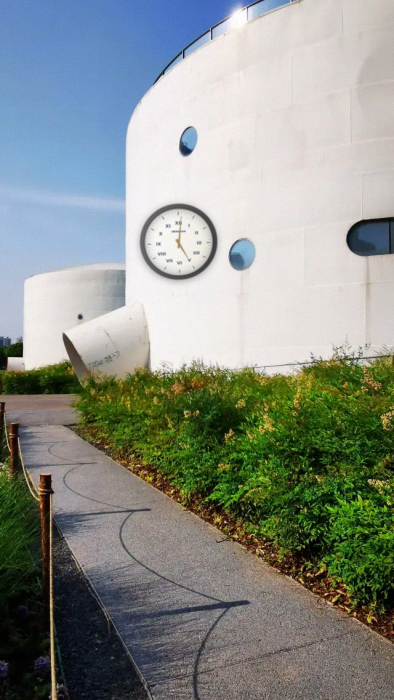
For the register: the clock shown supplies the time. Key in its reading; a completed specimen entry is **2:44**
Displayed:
**5:01**
